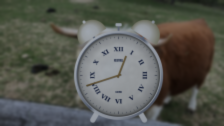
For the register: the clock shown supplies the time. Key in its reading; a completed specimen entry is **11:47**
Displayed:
**12:42**
